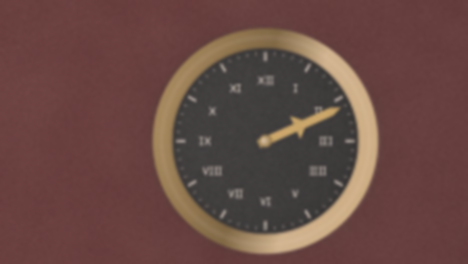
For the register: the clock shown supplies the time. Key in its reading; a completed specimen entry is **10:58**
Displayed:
**2:11**
